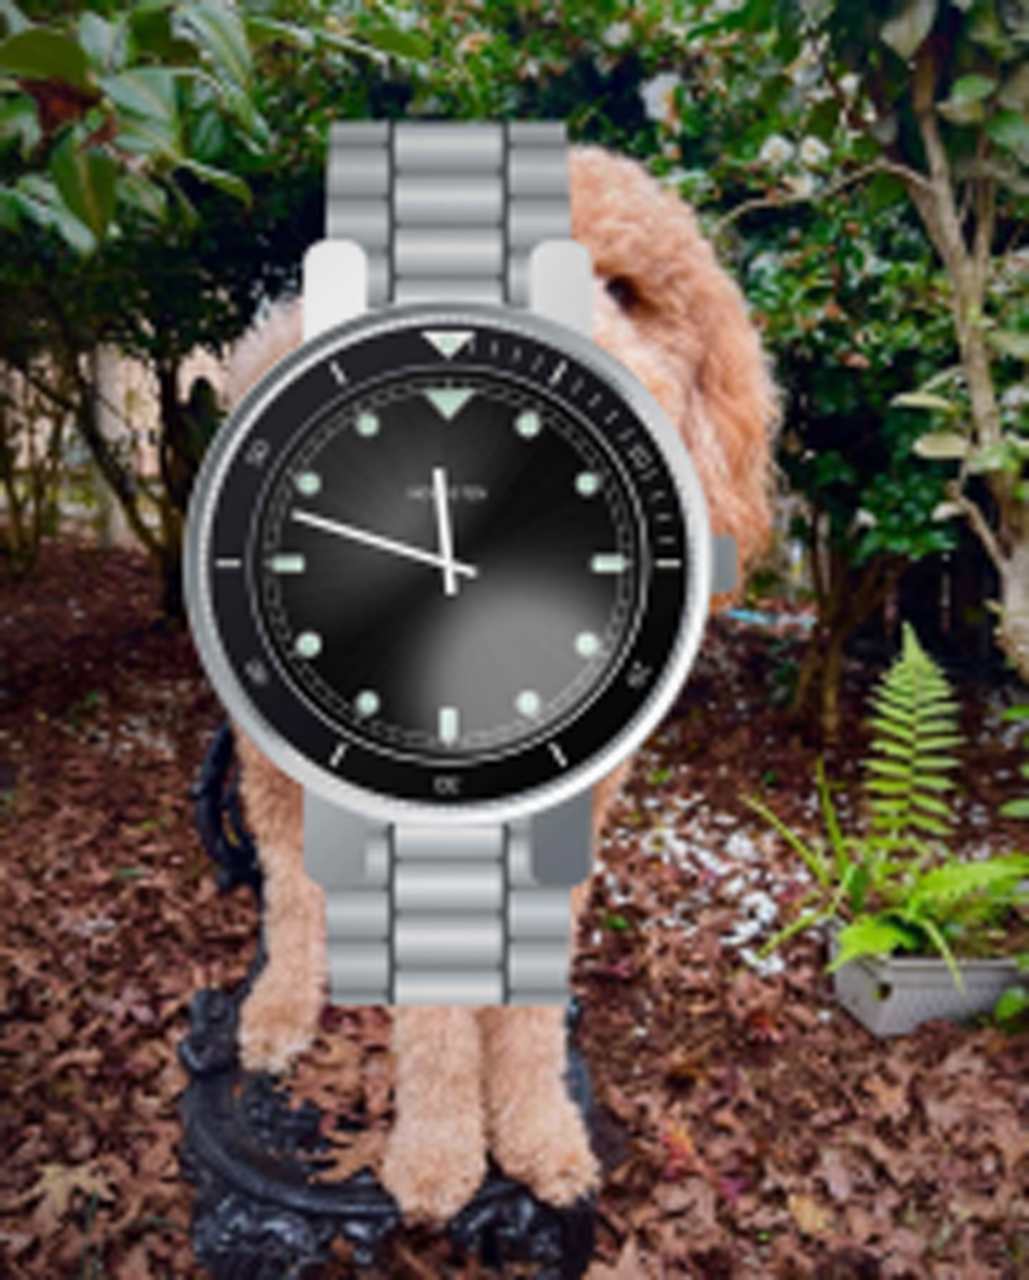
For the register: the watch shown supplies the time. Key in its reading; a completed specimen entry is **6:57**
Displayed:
**11:48**
